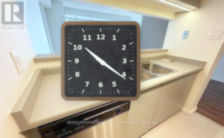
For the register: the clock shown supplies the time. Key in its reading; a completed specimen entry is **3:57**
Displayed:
**10:21**
